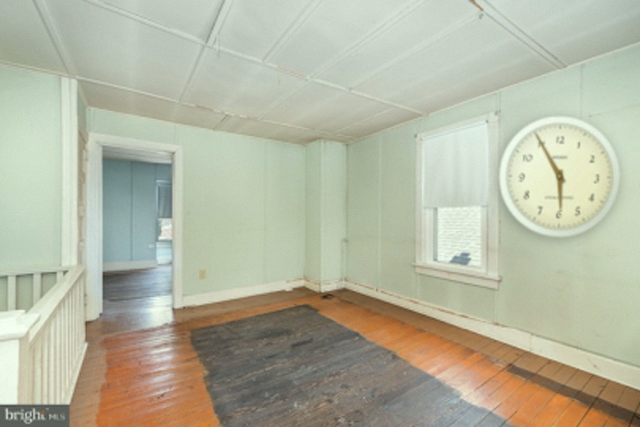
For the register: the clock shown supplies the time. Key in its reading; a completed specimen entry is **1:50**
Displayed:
**5:55**
